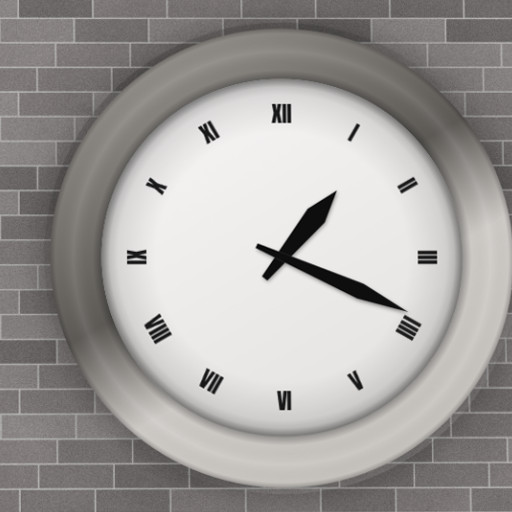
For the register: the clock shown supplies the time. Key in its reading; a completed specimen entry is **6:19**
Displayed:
**1:19**
